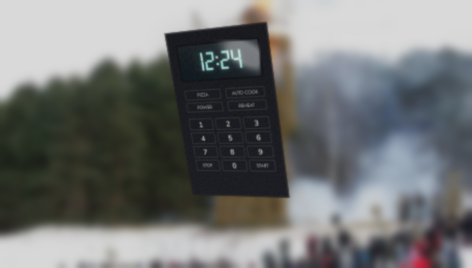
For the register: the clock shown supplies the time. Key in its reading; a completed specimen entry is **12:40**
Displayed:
**12:24**
